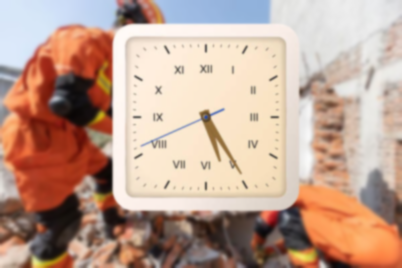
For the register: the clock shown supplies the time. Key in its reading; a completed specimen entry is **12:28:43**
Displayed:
**5:24:41**
